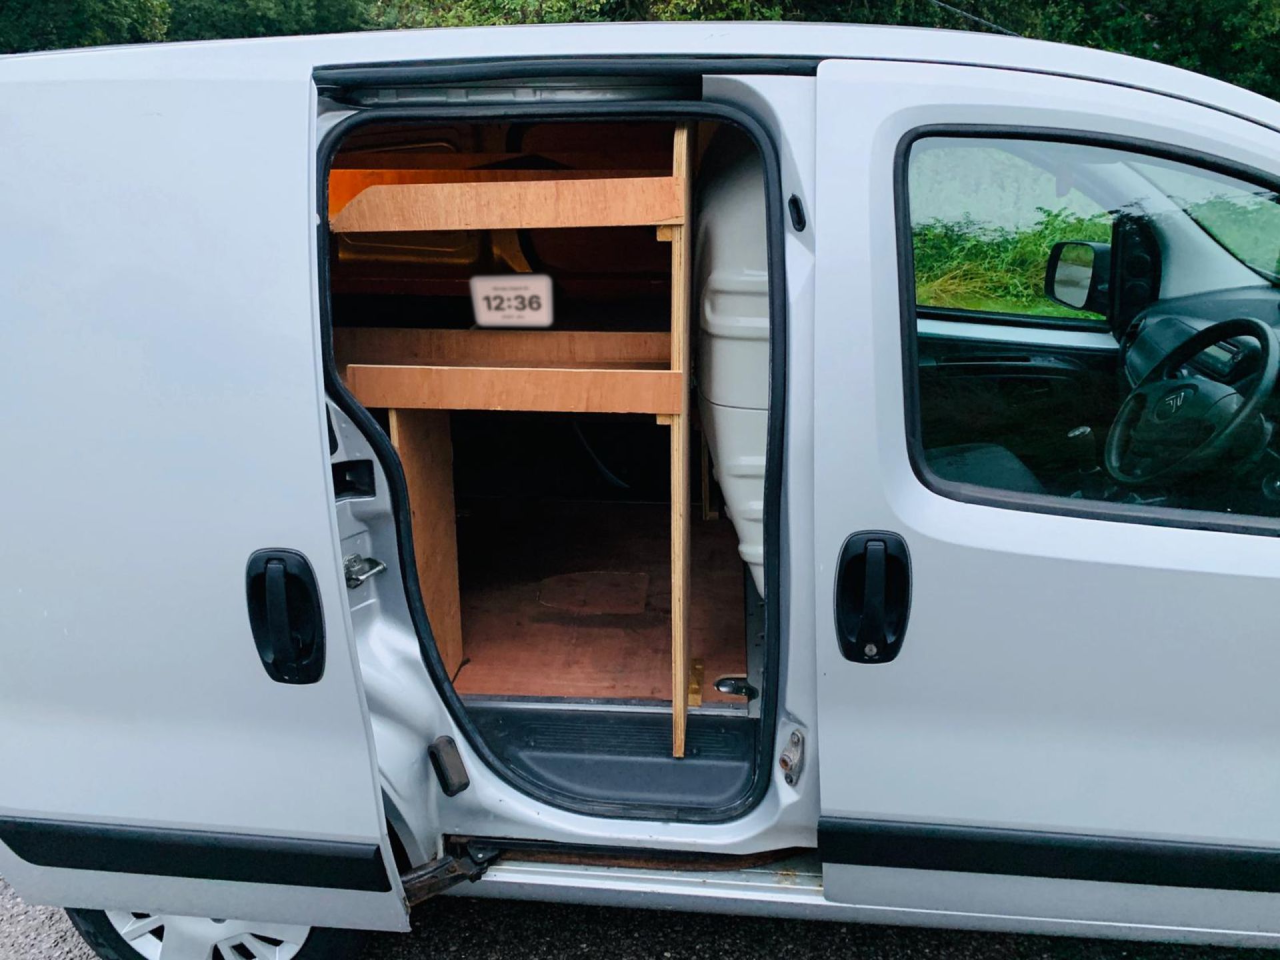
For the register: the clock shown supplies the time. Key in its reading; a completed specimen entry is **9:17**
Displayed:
**12:36**
